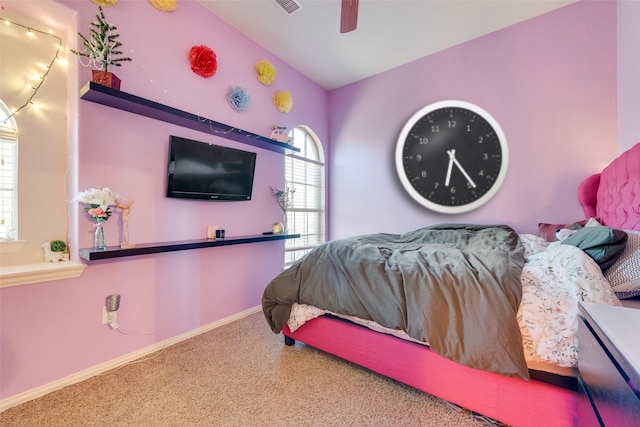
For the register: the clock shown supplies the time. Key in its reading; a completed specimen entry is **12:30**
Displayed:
**6:24**
